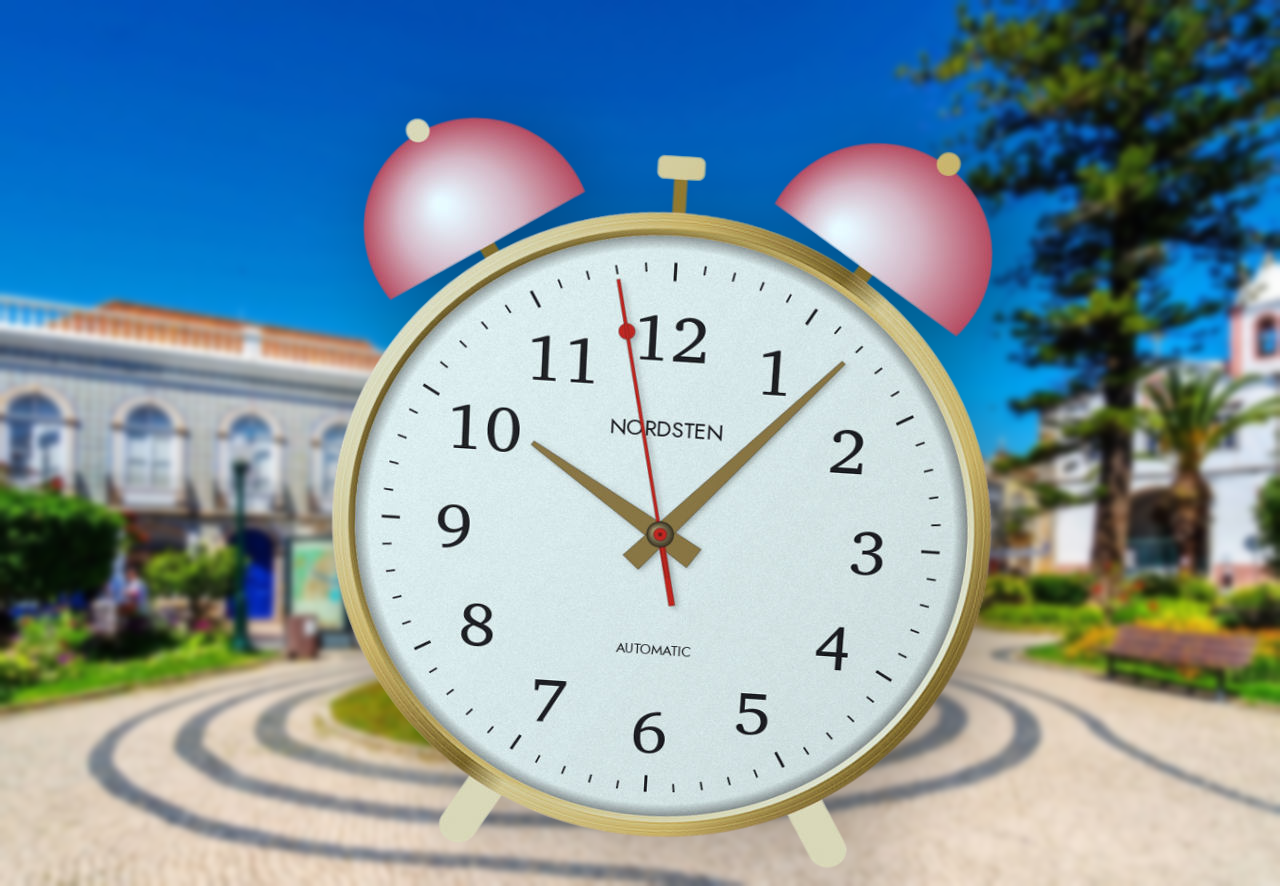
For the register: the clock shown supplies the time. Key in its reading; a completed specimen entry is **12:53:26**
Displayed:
**10:06:58**
